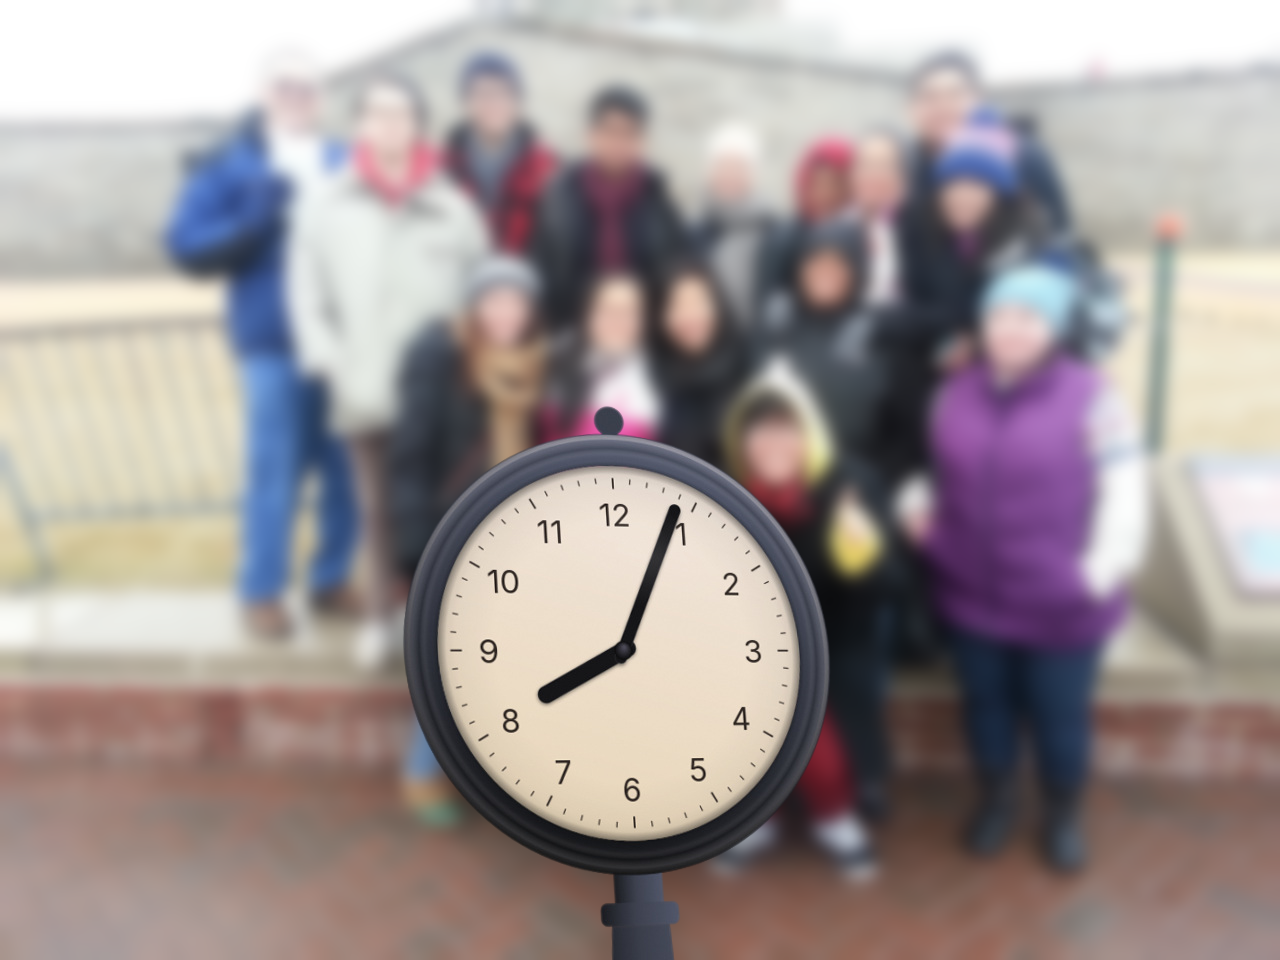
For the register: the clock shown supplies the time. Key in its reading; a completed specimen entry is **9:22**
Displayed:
**8:04**
